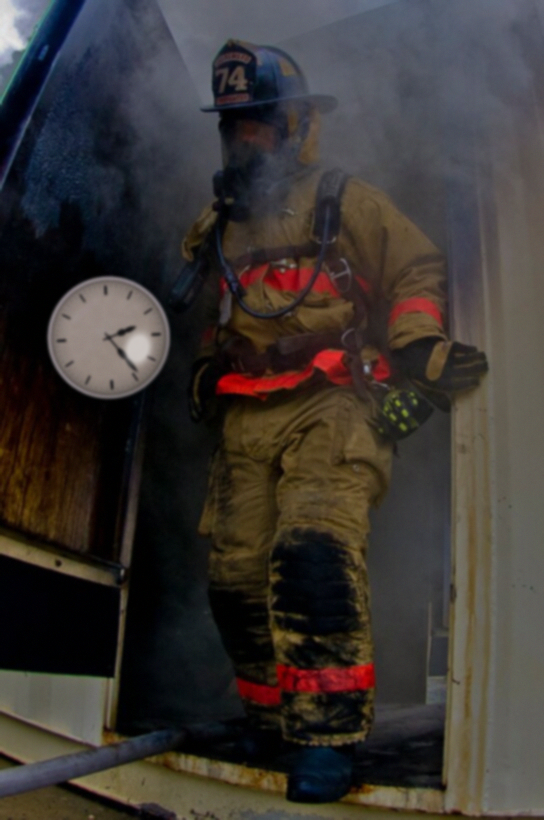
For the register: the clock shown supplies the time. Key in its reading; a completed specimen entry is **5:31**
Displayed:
**2:24**
